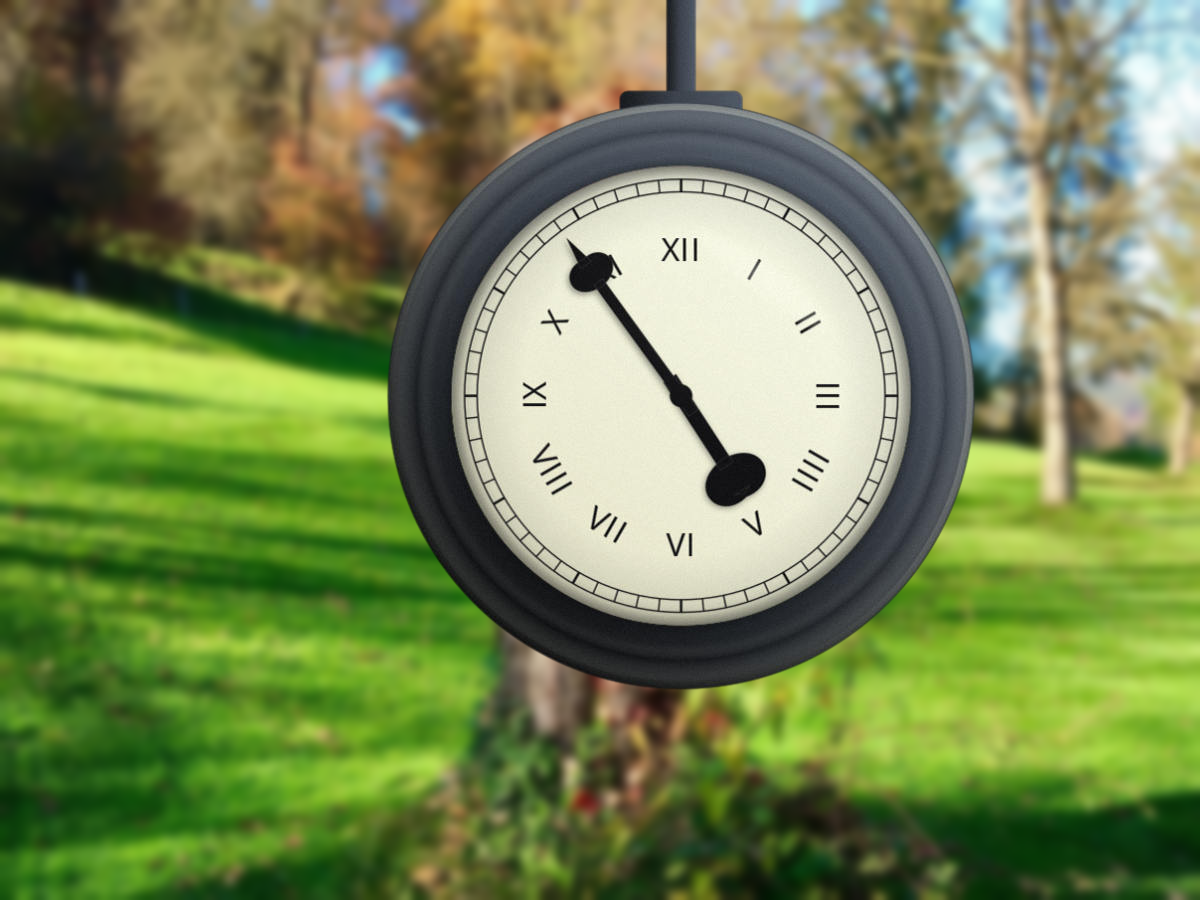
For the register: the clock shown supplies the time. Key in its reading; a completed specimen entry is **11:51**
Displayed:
**4:54**
